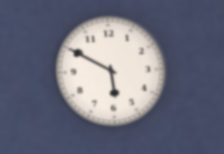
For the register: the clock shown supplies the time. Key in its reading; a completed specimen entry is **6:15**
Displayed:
**5:50**
